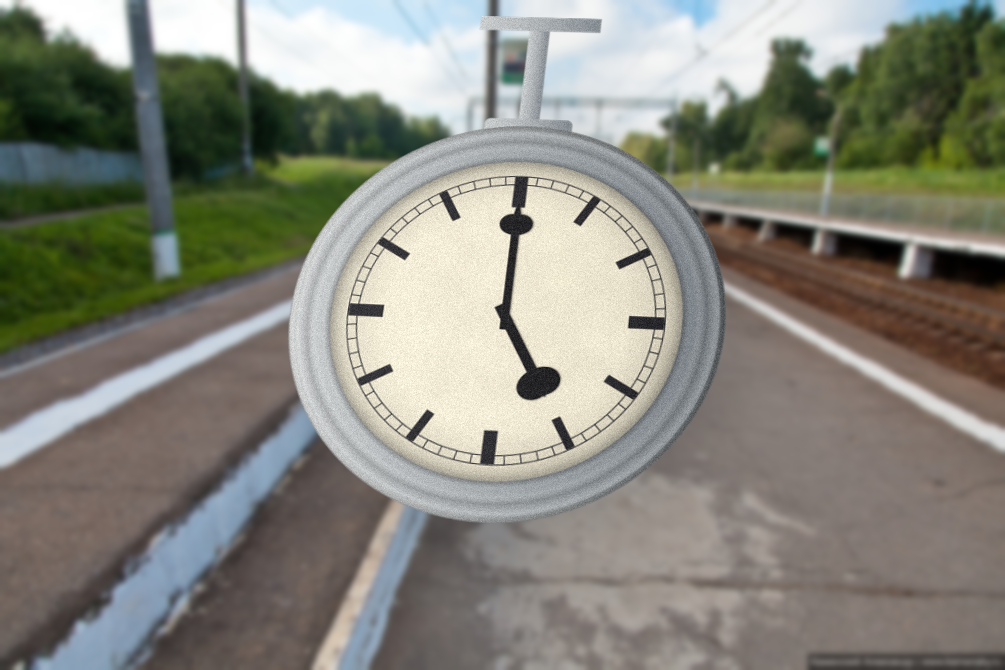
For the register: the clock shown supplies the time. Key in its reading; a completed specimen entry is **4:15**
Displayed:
**5:00**
